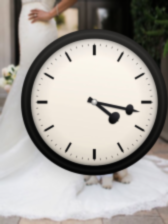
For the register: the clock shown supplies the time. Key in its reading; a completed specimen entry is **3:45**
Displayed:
**4:17**
